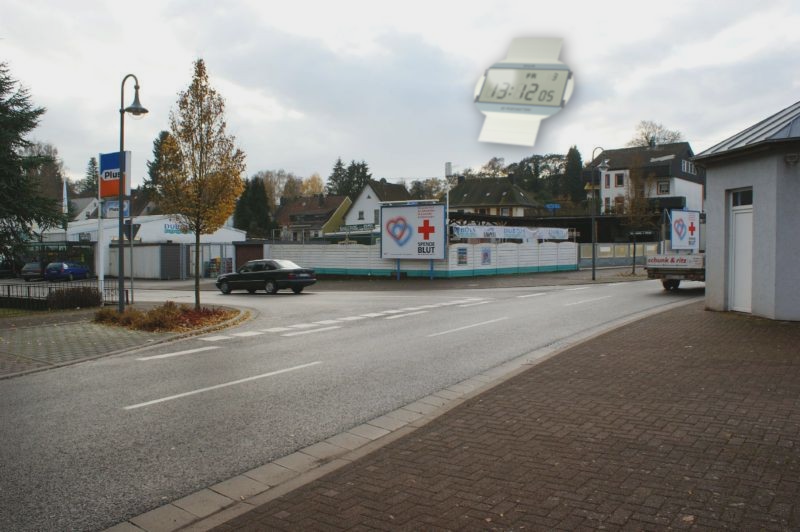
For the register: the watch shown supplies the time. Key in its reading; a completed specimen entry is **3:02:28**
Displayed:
**13:12:05**
